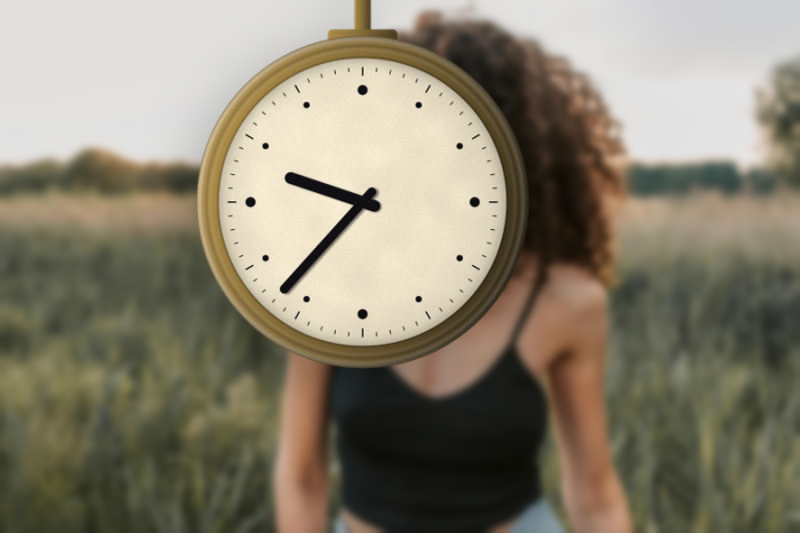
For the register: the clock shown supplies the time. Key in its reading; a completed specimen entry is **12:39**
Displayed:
**9:37**
